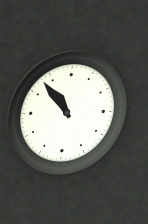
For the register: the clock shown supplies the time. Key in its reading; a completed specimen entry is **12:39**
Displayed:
**10:53**
